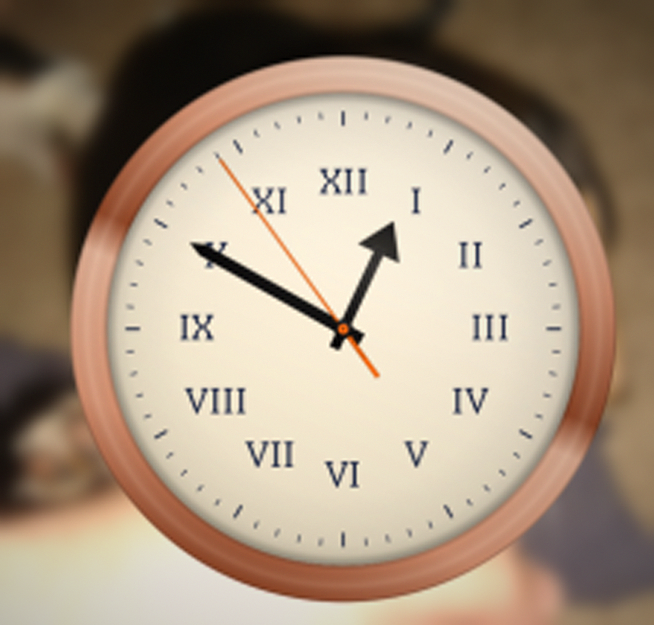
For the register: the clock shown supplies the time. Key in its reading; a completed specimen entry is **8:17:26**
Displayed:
**12:49:54**
